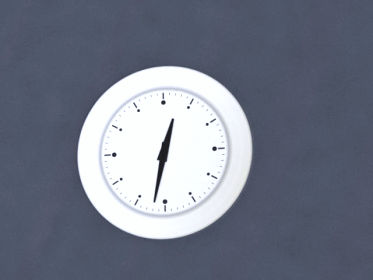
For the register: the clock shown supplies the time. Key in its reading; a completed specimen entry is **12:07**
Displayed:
**12:32**
